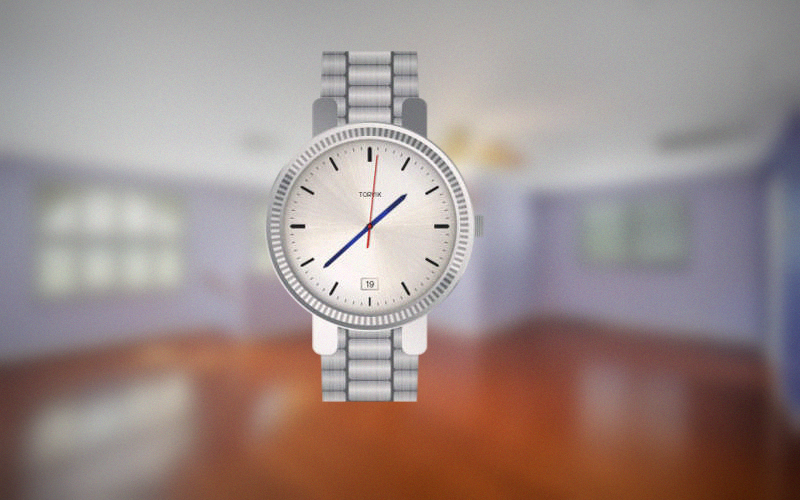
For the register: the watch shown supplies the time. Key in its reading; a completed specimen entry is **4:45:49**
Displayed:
**1:38:01**
